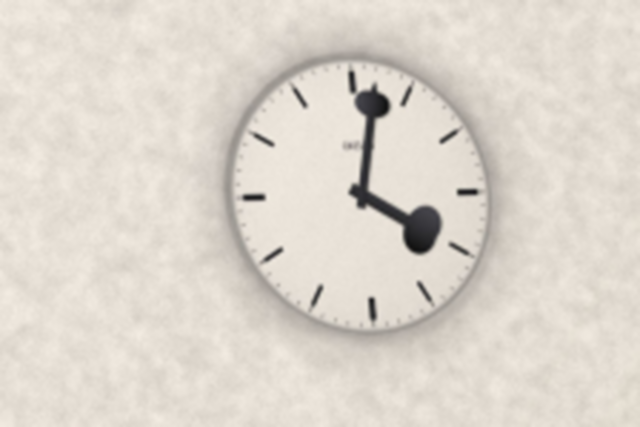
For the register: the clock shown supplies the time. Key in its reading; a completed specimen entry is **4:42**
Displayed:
**4:02**
